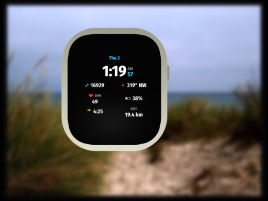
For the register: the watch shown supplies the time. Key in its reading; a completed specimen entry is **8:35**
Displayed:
**1:19**
